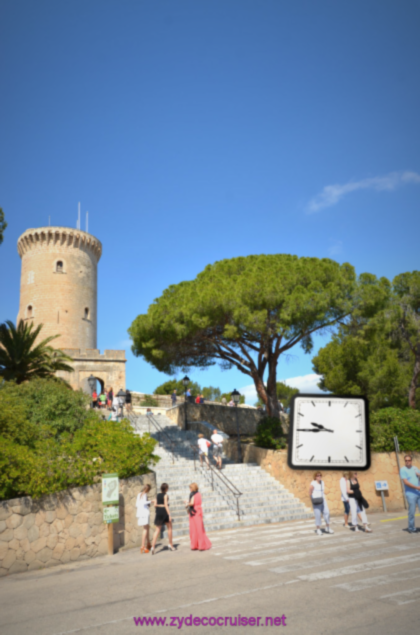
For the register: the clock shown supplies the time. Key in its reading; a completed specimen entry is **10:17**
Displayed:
**9:45**
